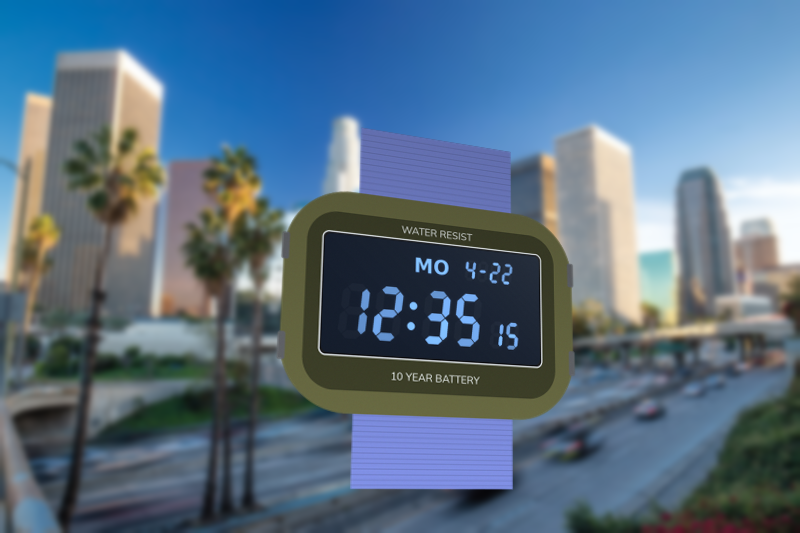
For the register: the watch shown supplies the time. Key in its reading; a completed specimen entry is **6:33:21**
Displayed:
**12:35:15**
